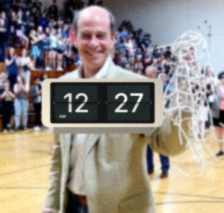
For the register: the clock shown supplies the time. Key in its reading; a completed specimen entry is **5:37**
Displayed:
**12:27**
